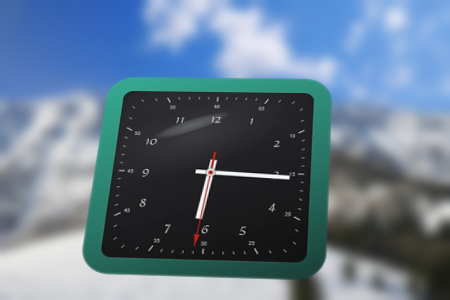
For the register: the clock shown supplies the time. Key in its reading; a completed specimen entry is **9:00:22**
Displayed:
**6:15:31**
